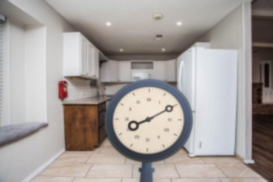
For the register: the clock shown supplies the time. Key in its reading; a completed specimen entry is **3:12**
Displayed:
**8:10**
